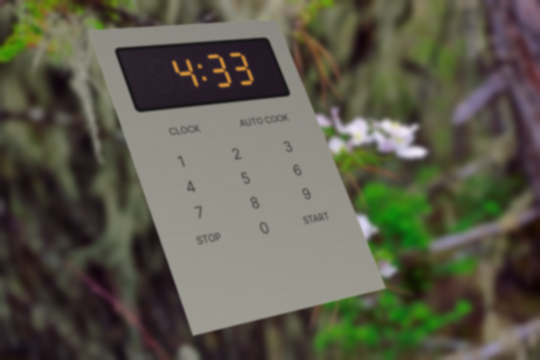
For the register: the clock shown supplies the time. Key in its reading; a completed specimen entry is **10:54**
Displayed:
**4:33**
